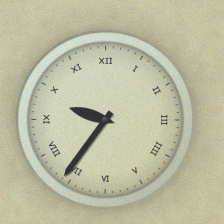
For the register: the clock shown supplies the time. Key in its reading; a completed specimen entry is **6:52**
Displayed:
**9:36**
